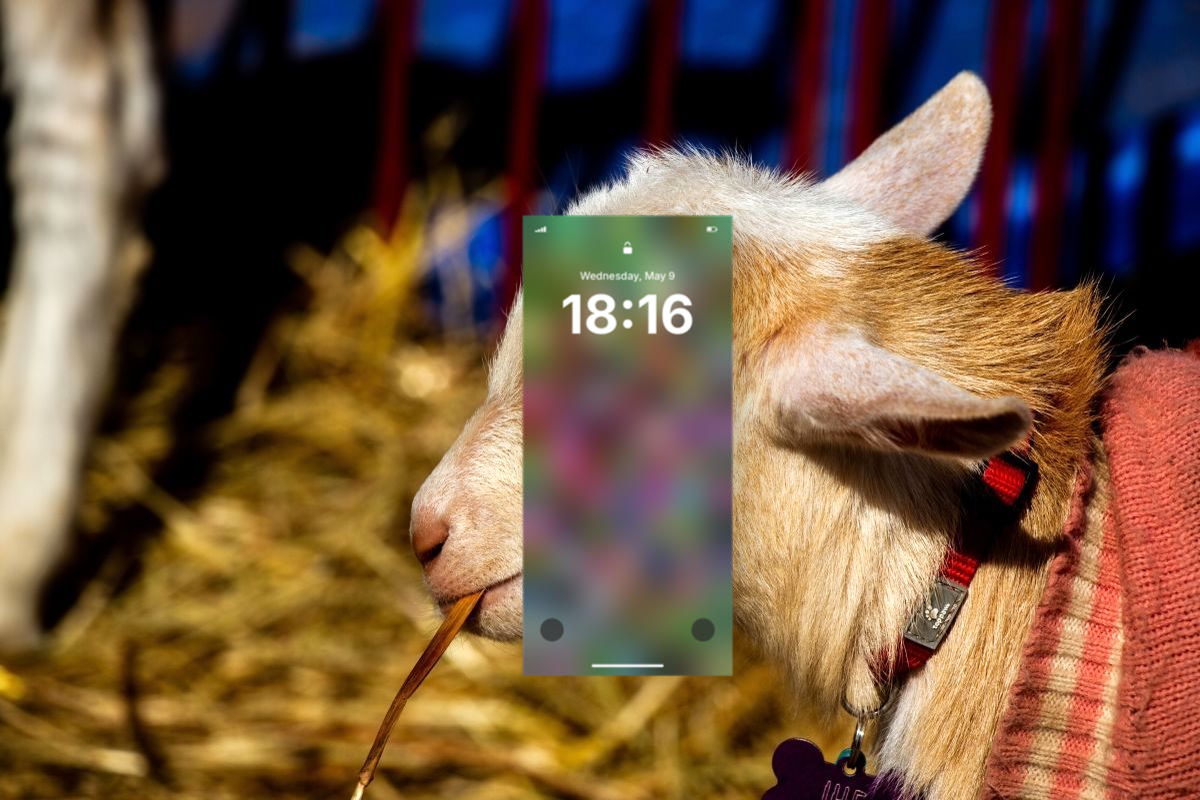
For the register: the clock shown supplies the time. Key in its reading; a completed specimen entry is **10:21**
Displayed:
**18:16**
